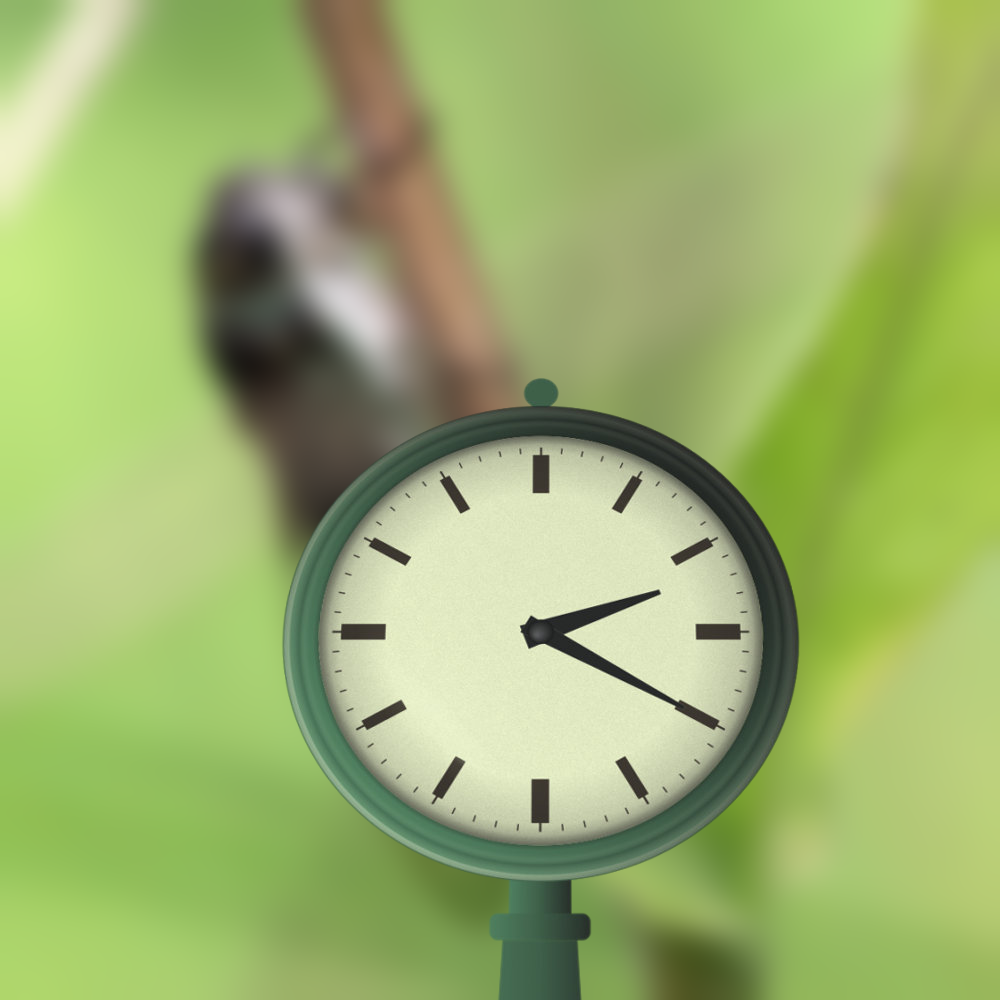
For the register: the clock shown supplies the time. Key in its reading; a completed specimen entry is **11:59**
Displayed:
**2:20**
